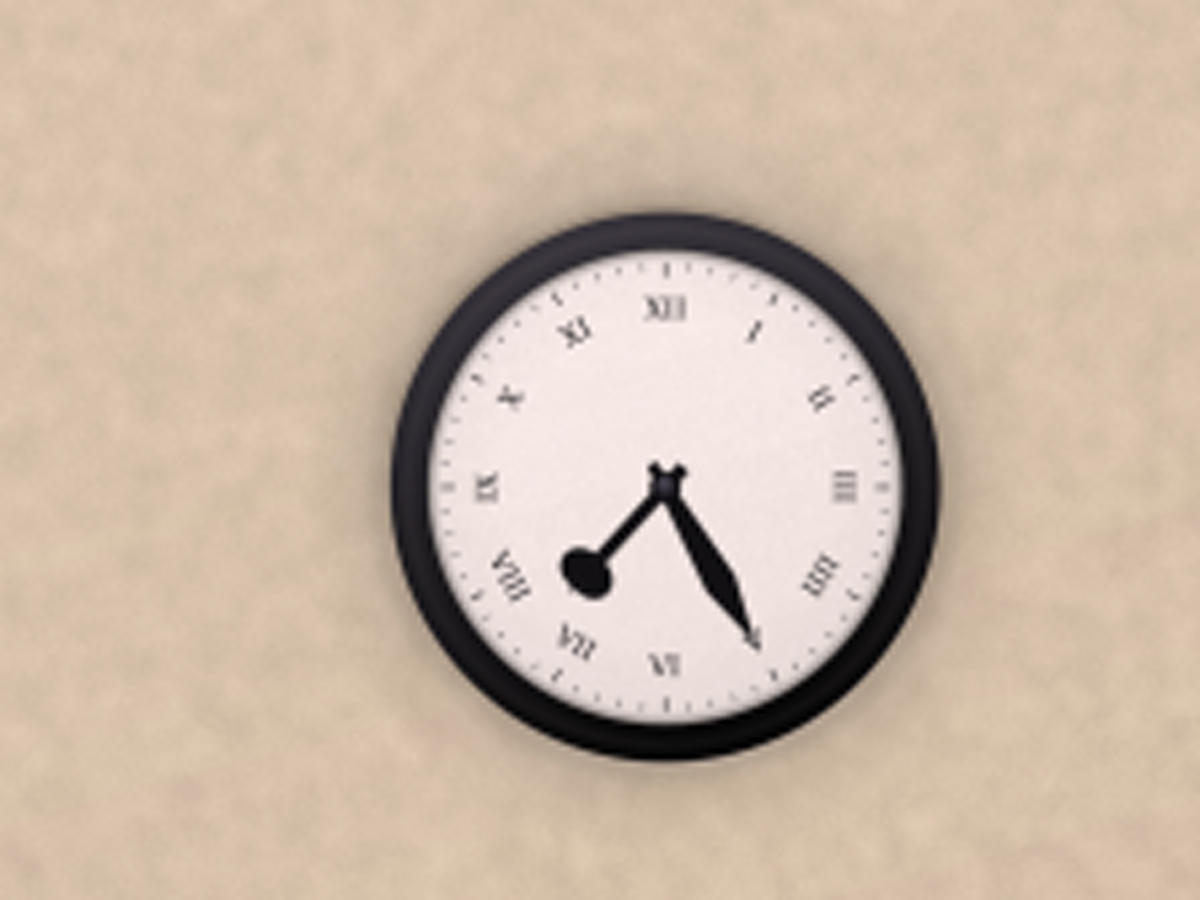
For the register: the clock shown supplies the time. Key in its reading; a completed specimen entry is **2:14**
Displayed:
**7:25**
